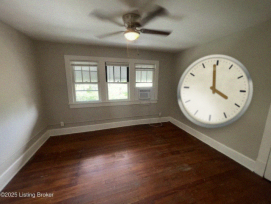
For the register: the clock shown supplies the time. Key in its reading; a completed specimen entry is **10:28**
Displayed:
**3:59**
